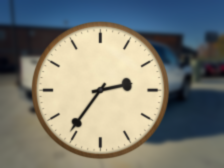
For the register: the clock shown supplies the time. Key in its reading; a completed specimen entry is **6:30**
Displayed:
**2:36**
